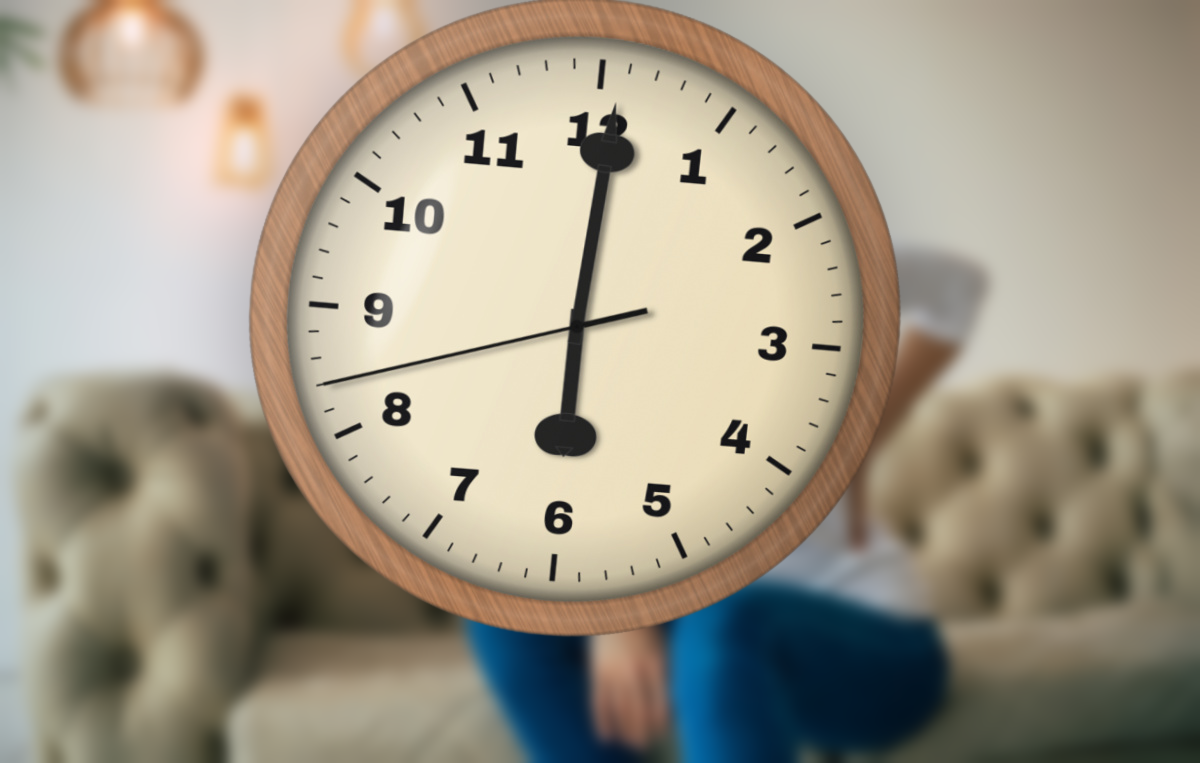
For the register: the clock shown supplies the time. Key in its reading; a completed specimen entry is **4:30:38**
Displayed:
**6:00:42**
